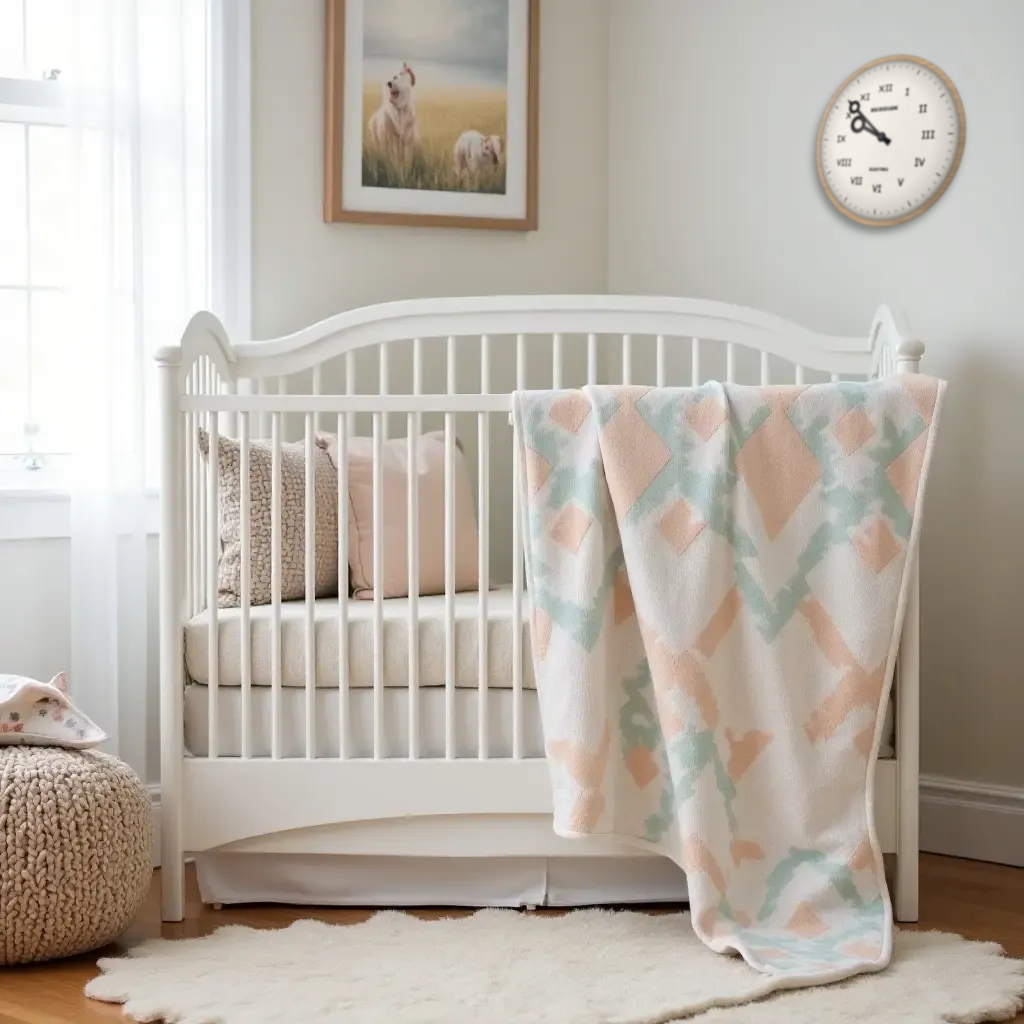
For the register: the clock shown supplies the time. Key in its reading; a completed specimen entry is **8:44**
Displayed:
**9:52**
